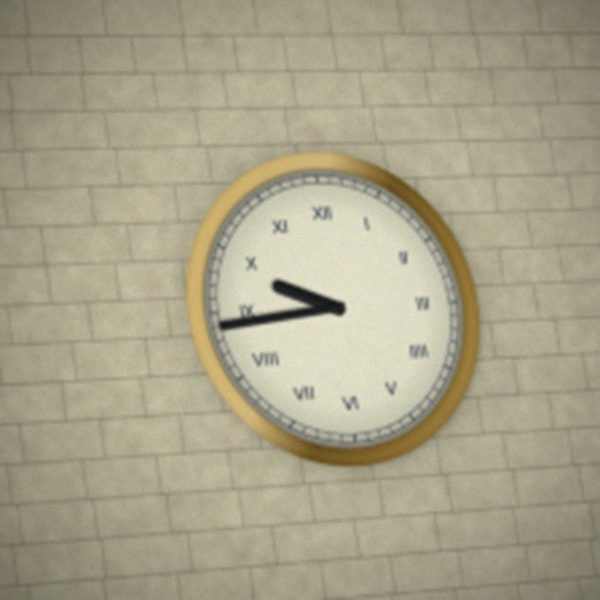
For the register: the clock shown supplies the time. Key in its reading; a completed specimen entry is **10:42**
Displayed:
**9:44**
